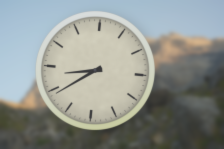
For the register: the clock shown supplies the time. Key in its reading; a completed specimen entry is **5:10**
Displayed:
**8:39**
